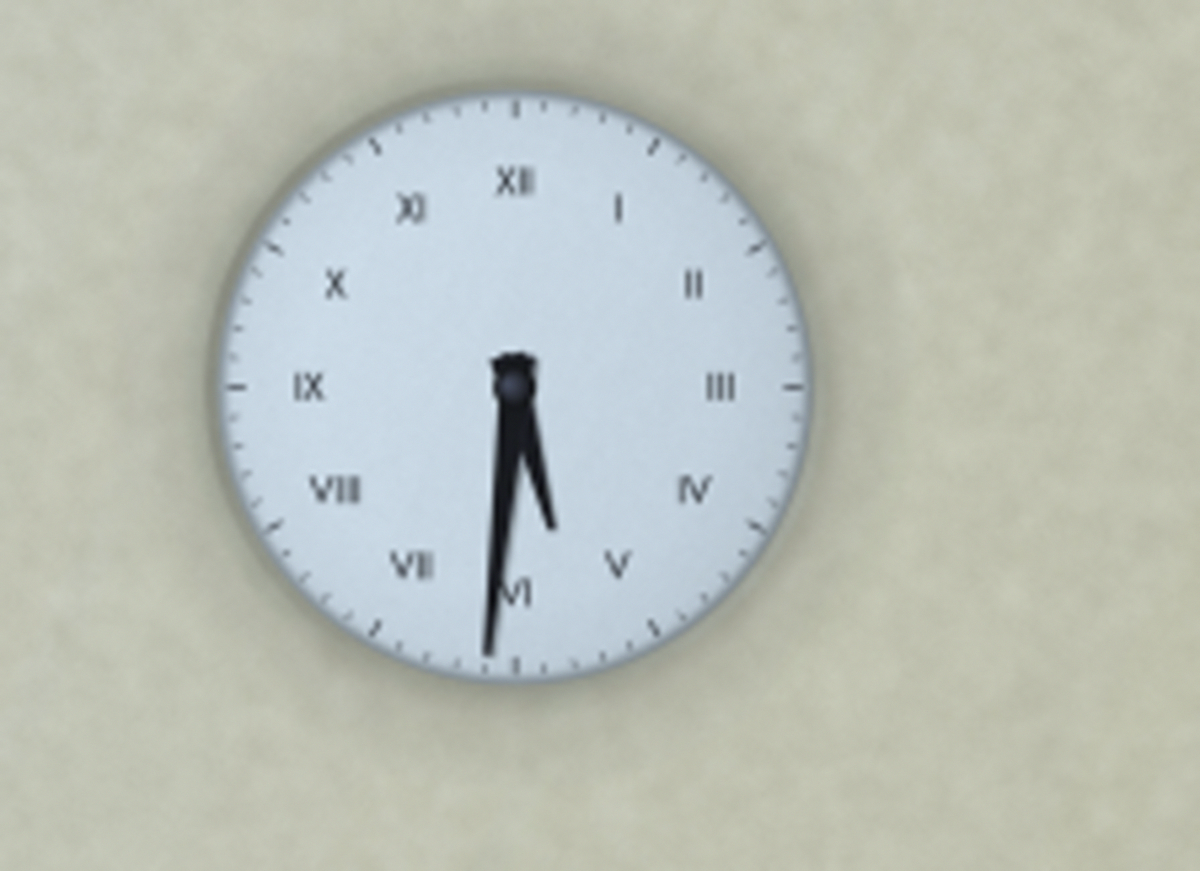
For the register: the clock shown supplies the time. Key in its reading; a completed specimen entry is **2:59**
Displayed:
**5:31**
